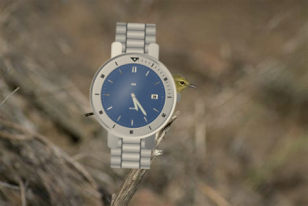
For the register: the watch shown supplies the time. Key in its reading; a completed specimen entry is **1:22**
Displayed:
**5:24**
